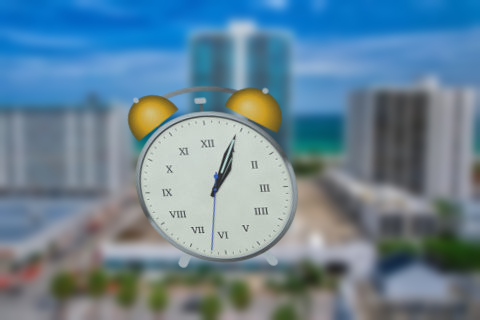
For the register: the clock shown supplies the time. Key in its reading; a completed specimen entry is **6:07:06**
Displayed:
**1:04:32**
